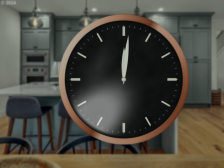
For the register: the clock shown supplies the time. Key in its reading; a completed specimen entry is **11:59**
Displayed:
**12:01**
